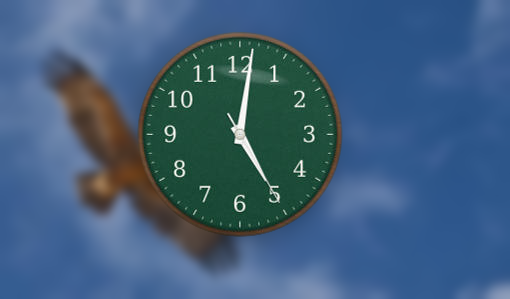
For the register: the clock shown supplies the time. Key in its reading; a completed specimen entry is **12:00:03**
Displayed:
**5:01:25**
